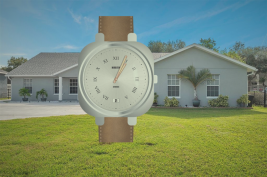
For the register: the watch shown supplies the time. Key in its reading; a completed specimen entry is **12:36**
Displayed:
**1:04**
